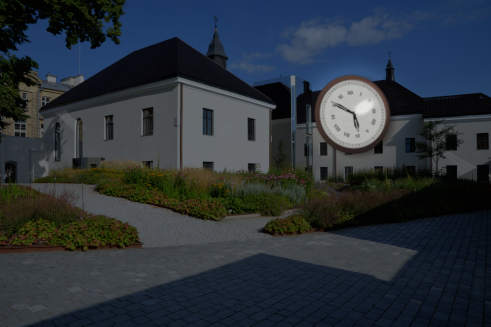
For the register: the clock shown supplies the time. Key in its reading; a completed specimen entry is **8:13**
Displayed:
**5:51**
